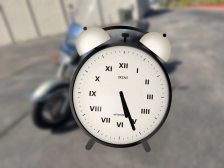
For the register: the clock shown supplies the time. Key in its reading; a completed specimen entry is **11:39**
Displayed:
**5:26**
